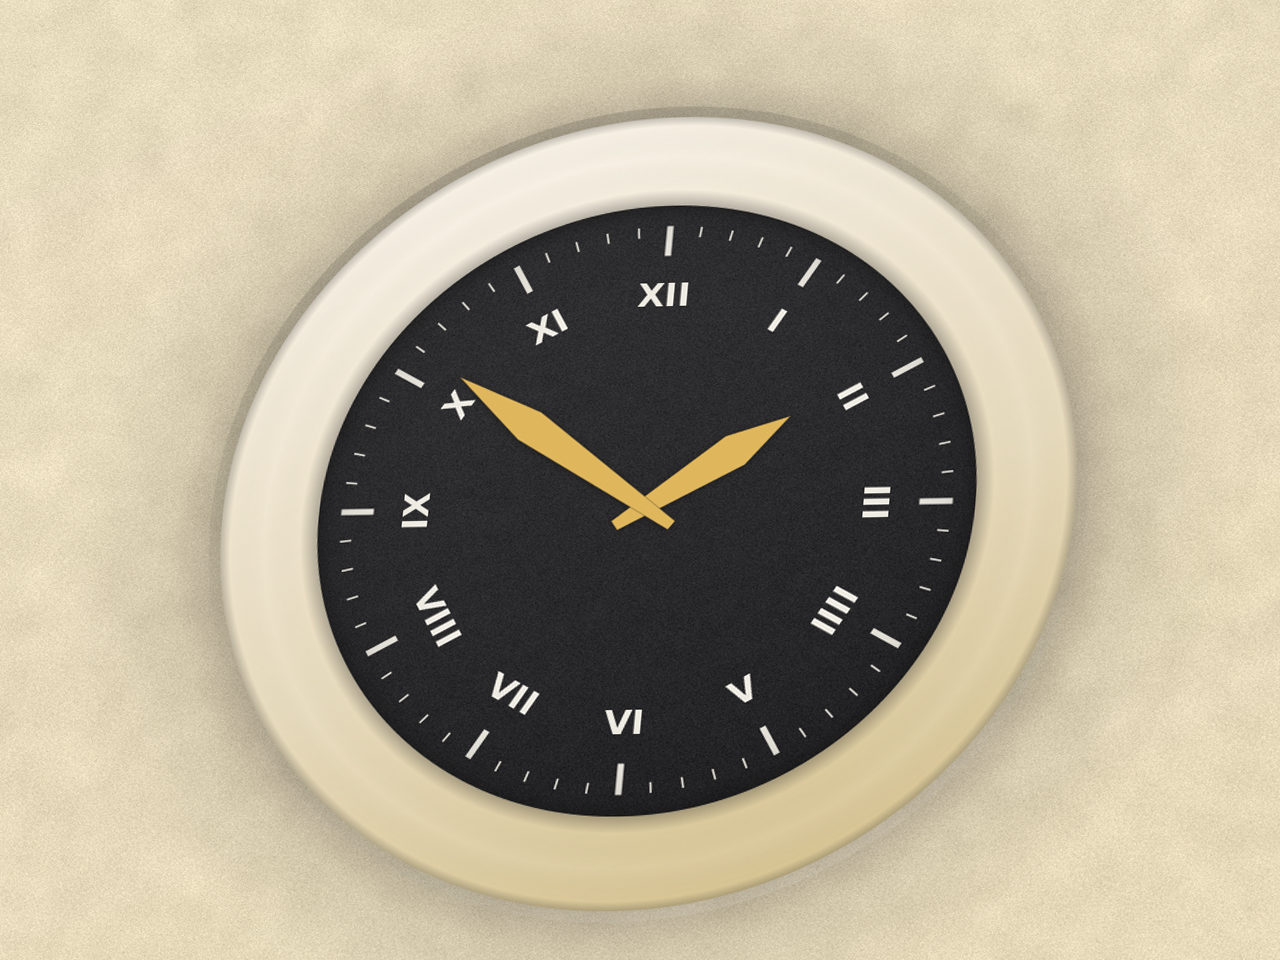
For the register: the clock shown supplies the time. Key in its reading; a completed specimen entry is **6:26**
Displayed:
**1:51**
